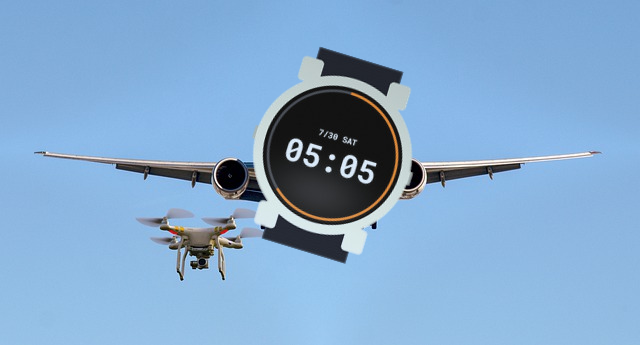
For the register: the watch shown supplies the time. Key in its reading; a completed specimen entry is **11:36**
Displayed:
**5:05**
